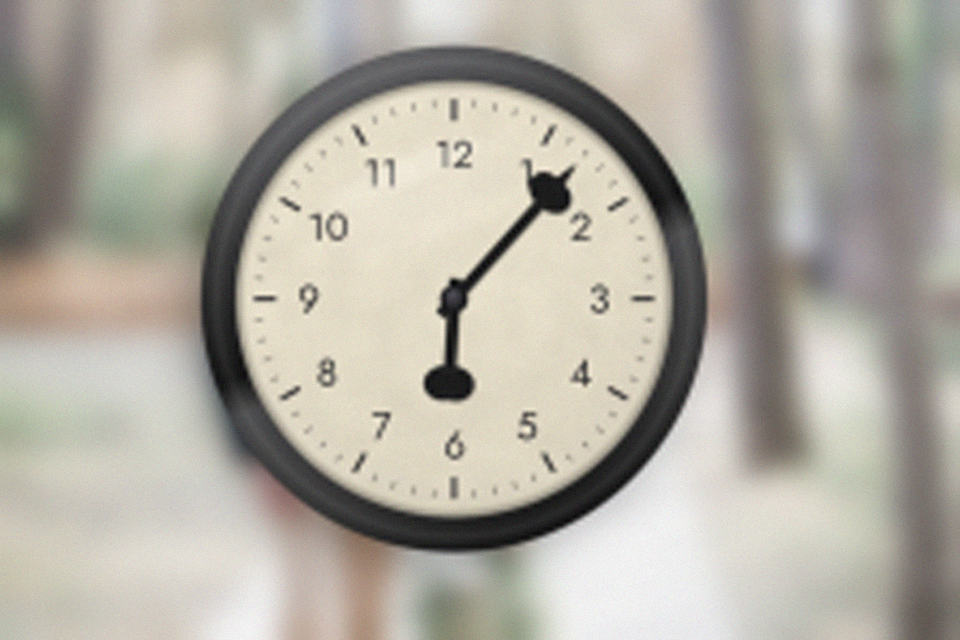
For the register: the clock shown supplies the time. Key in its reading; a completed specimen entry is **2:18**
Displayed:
**6:07**
